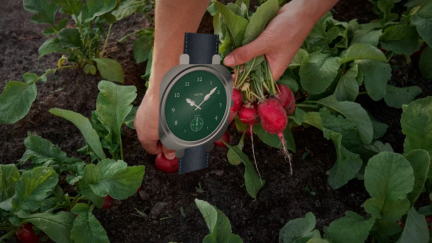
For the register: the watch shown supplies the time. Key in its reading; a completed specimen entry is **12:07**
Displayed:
**10:08**
